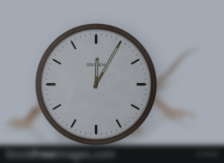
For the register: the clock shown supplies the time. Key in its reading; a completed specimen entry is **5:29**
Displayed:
**12:05**
